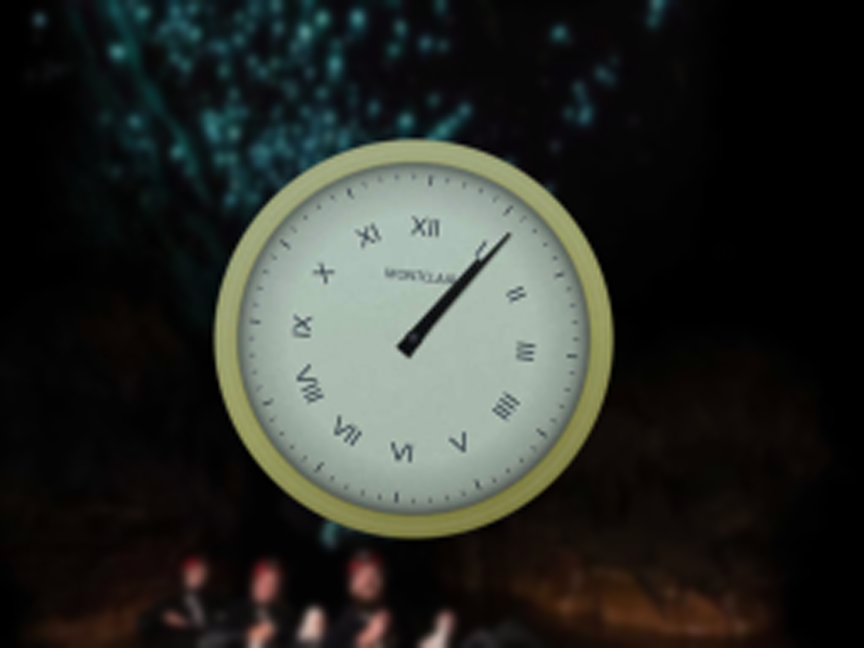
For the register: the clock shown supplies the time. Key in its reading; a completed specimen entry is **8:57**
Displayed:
**1:06**
